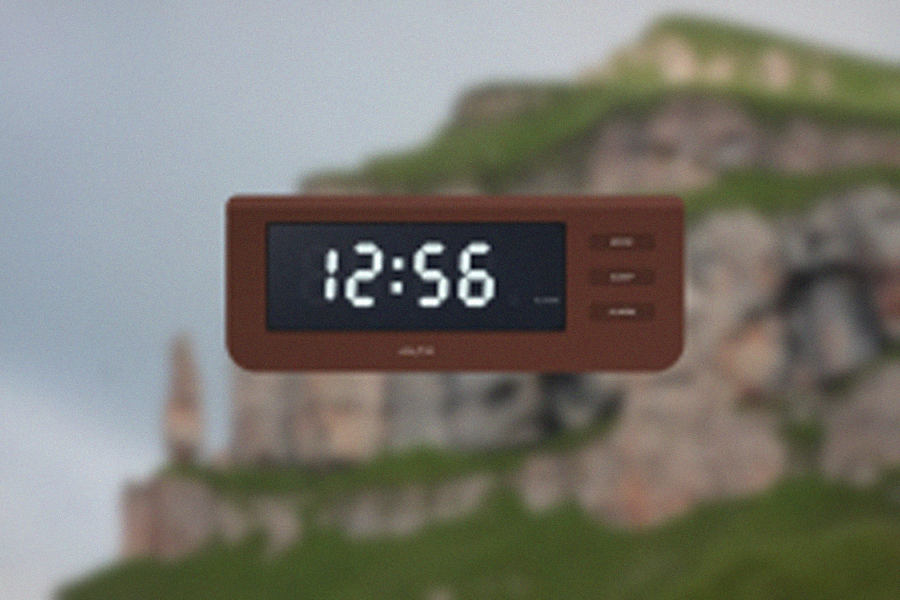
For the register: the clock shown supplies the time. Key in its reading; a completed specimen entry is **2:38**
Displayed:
**12:56**
